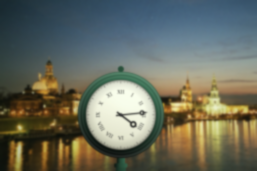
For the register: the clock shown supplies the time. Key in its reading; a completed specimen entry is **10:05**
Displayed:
**4:14**
